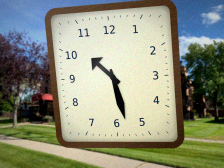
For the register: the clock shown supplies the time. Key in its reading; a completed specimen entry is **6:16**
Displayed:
**10:28**
